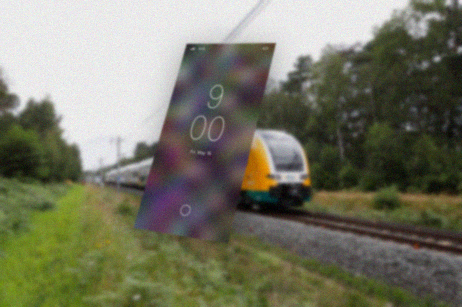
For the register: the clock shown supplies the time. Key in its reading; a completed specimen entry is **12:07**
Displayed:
**9:00**
